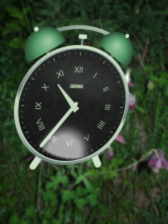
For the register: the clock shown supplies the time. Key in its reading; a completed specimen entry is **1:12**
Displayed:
**10:36**
